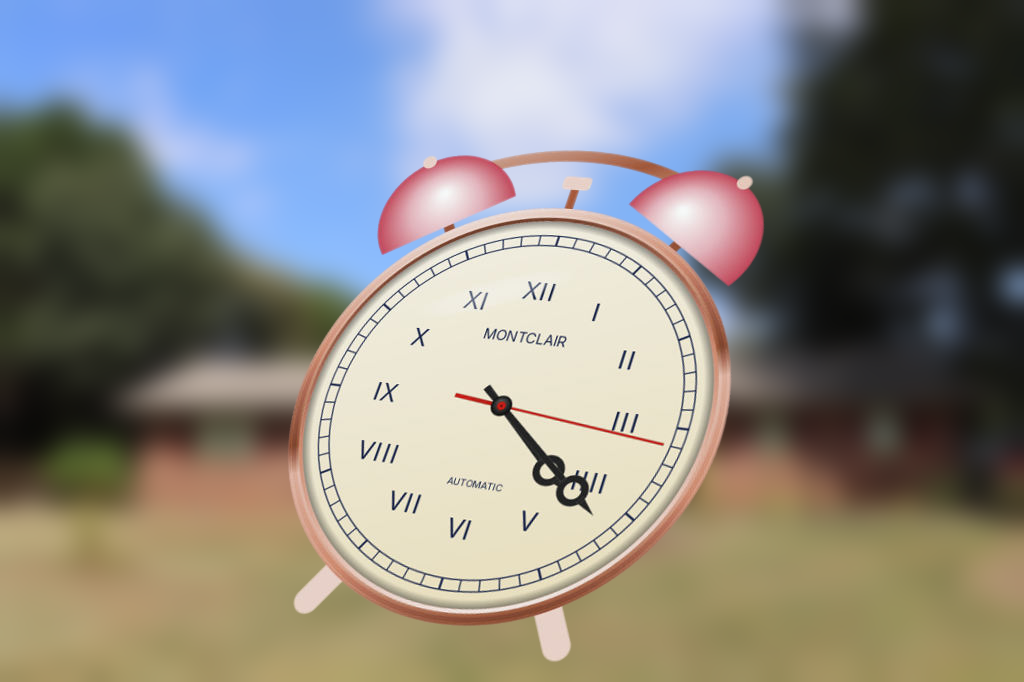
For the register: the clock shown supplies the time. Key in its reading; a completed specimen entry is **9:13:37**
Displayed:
**4:21:16**
